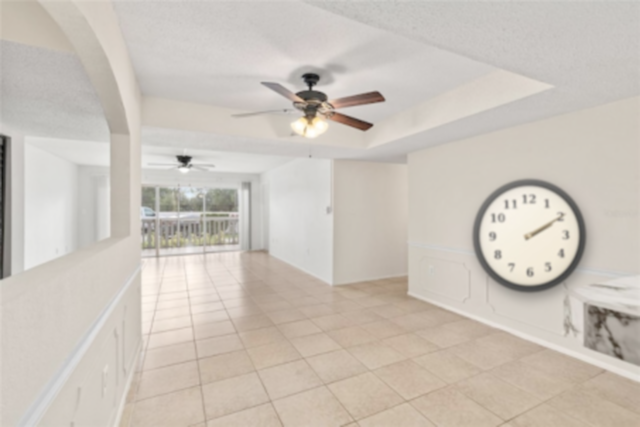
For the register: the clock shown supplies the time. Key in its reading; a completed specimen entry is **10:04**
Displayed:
**2:10**
